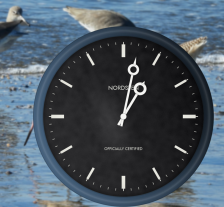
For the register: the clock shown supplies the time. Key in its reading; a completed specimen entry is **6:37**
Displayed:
**1:02**
